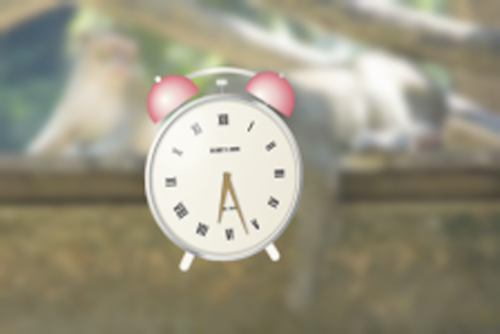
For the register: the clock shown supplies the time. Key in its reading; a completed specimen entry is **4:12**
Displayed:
**6:27**
